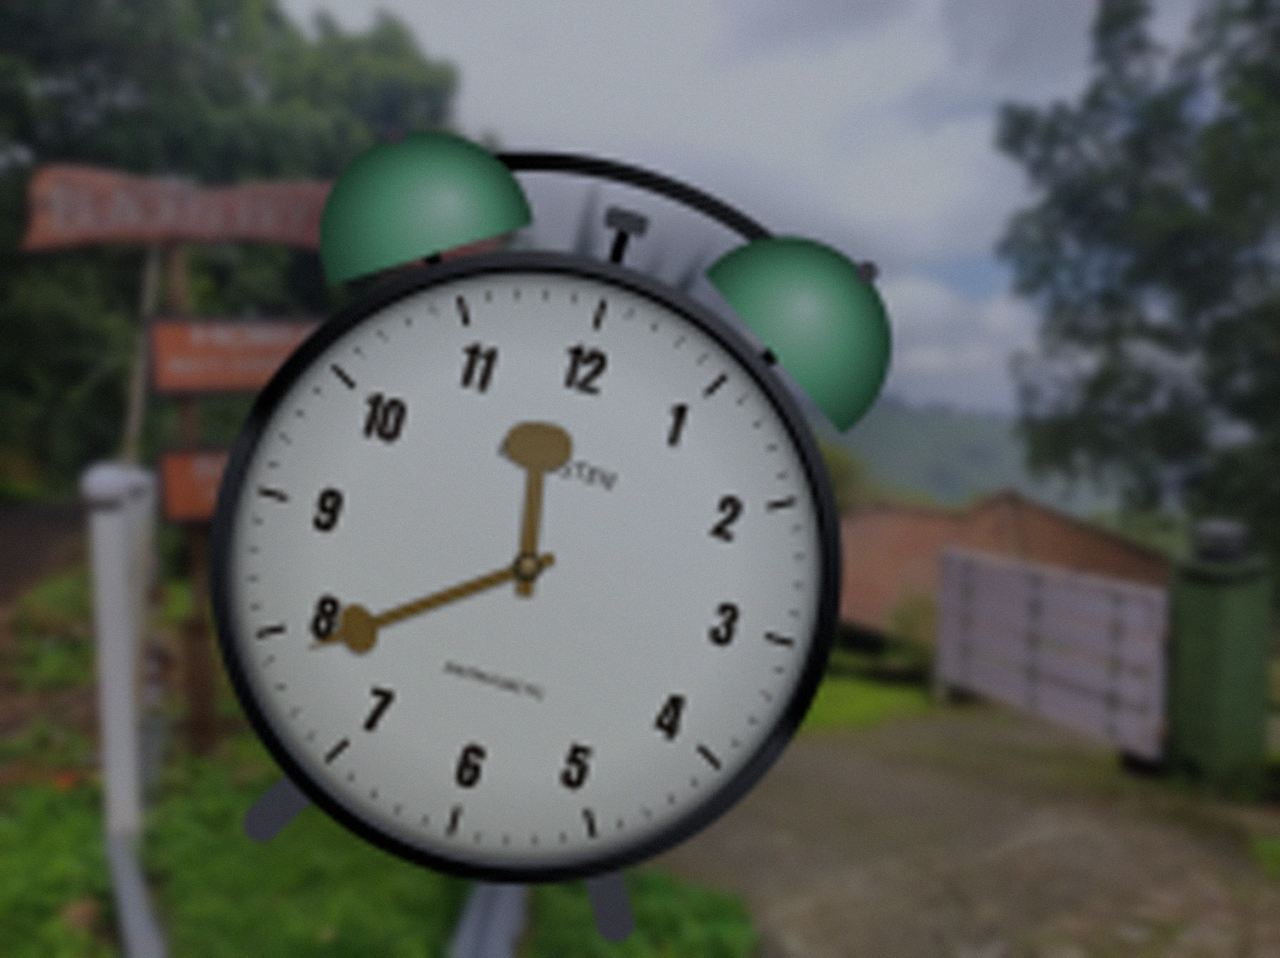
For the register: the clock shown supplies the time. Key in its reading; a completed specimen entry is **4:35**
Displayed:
**11:39**
